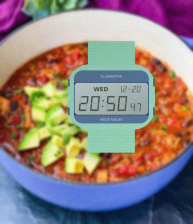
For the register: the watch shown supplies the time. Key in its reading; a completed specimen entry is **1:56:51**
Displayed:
**20:50:47**
